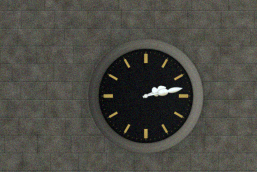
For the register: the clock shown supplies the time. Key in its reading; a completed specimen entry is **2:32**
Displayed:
**2:13**
